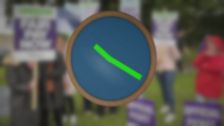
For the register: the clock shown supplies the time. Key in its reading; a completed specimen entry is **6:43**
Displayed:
**10:20**
